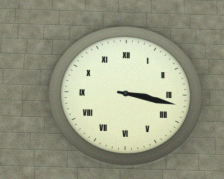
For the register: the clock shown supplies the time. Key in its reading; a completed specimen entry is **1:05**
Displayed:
**3:17**
